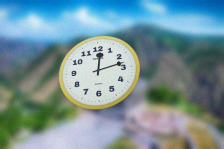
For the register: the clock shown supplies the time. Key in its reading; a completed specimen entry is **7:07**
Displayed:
**12:13**
